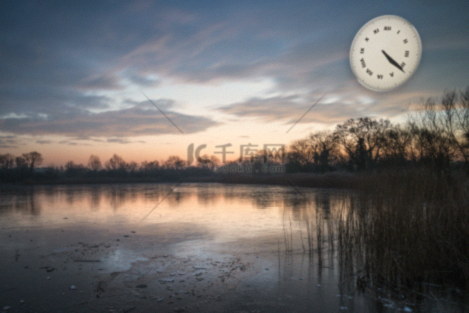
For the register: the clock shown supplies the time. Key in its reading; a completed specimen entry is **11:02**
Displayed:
**4:21**
